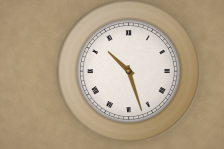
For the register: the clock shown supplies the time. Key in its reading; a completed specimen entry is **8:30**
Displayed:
**10:27**
